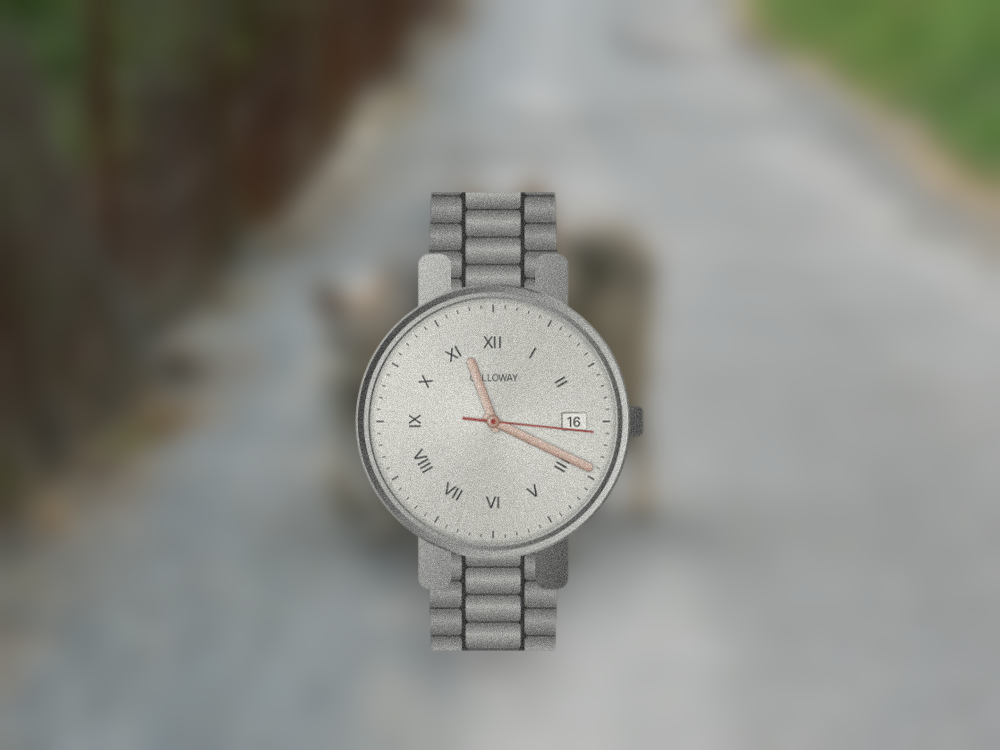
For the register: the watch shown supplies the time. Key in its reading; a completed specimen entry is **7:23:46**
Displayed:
**11:19:16**
